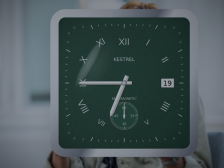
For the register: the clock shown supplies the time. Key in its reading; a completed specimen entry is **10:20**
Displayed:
**6:45**
